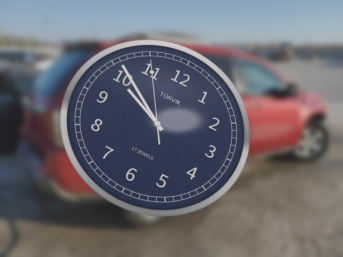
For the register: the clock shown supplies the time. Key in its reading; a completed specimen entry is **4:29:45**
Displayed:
**9:50:55**
